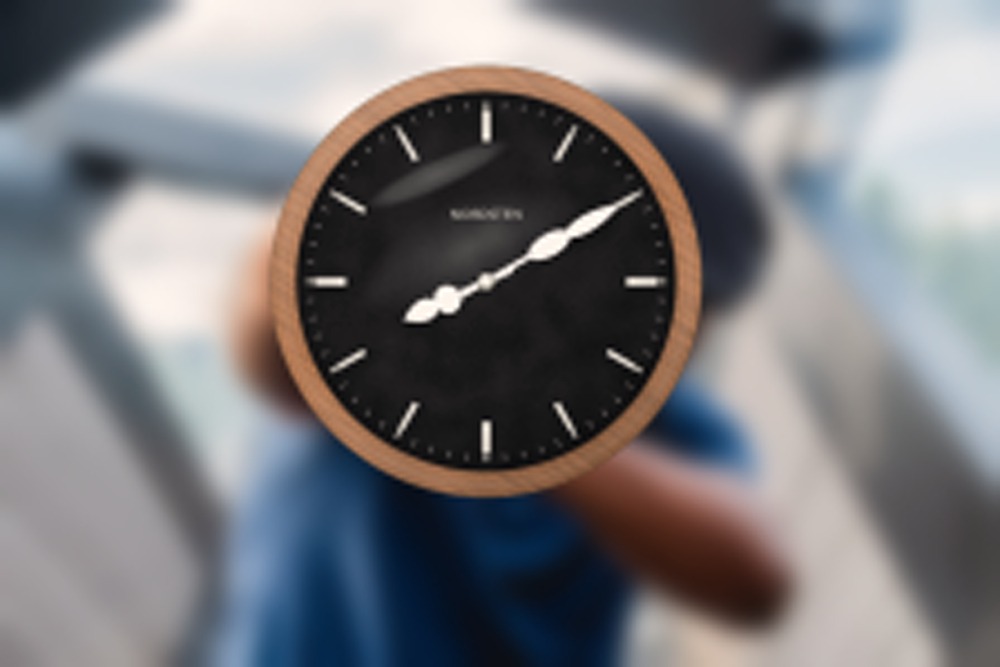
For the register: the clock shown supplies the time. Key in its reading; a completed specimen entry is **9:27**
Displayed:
**8:10**
